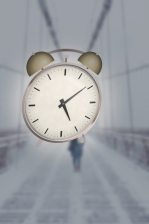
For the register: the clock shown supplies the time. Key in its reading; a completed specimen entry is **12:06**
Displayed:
**5:09**
